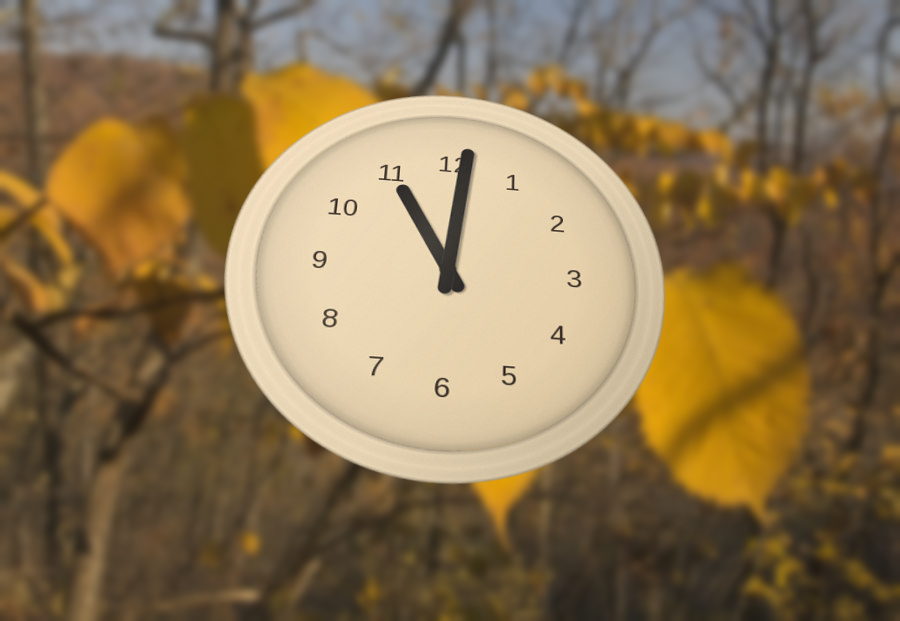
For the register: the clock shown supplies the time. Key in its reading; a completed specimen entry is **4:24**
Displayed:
**11:01**
